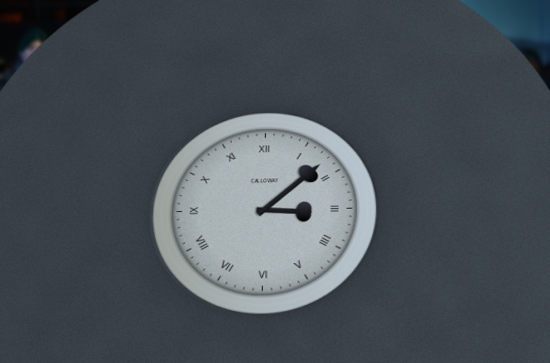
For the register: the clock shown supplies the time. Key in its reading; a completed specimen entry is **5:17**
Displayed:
**3:08**
